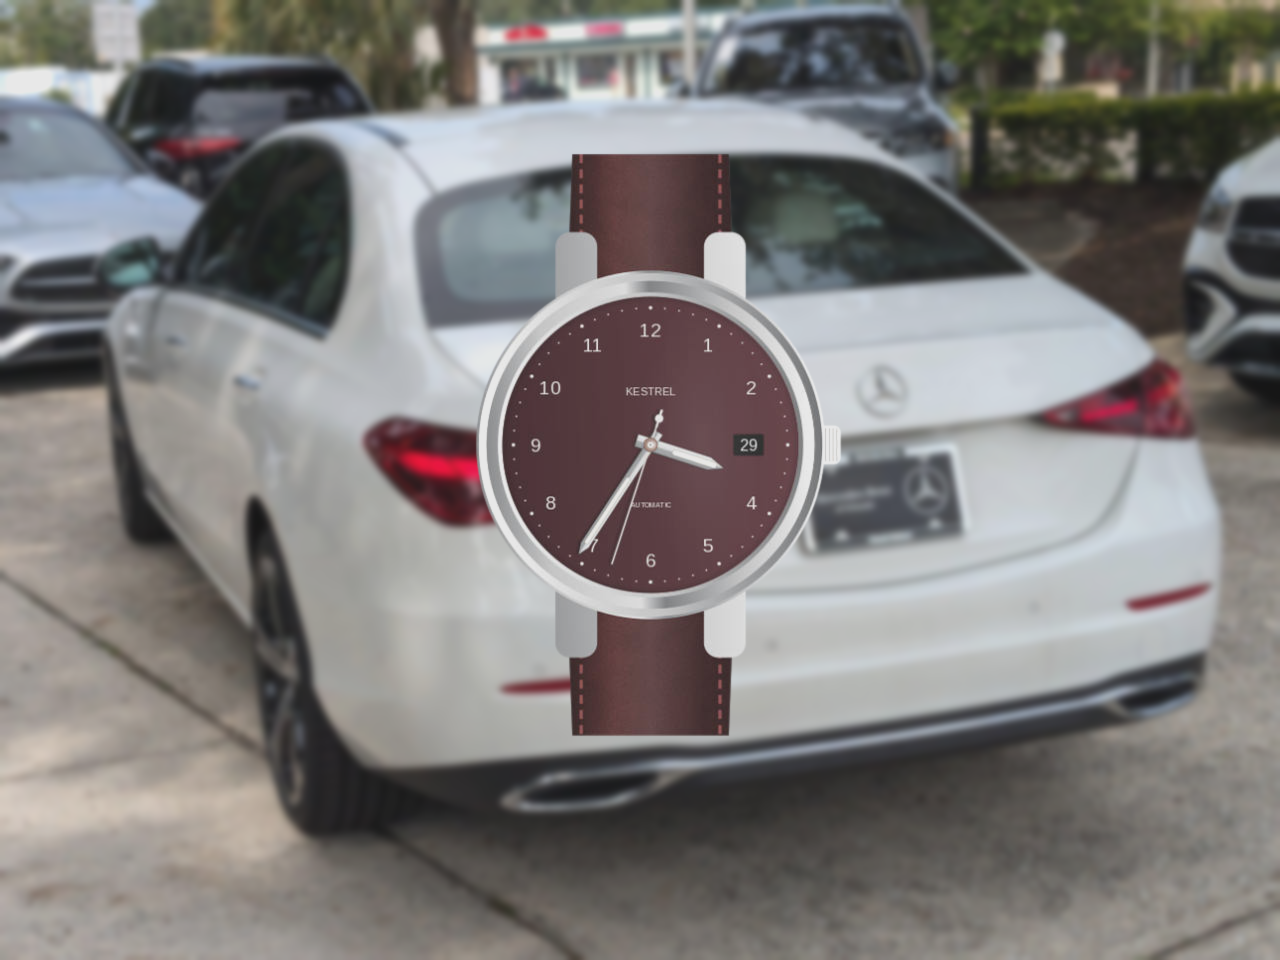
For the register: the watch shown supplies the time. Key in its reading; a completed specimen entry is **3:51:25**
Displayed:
**3:35:33**
